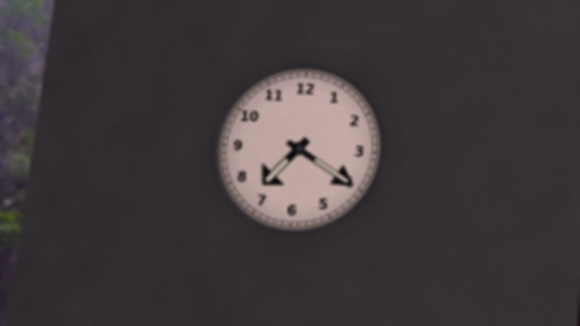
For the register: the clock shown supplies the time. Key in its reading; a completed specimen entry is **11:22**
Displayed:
**7:20**
